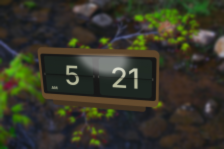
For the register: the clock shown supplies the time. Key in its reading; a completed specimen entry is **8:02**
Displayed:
**5:21**
